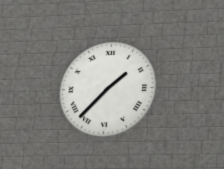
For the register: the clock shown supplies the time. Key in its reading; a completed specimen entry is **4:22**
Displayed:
**1:37**
